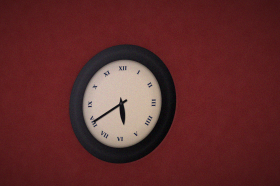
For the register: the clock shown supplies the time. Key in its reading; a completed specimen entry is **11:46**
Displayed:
**5:40**
